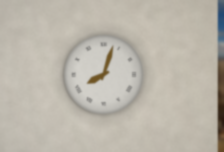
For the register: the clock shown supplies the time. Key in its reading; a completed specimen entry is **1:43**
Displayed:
**8:03**
